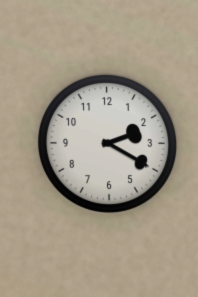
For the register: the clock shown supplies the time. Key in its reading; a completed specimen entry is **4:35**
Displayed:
**2:20**
